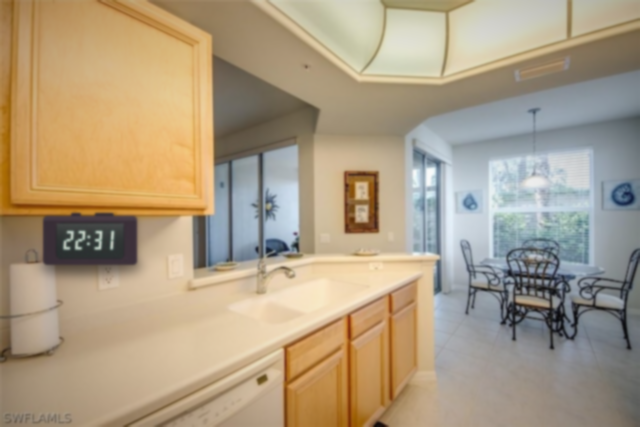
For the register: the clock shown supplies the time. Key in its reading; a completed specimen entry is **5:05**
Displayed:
**22:31**
